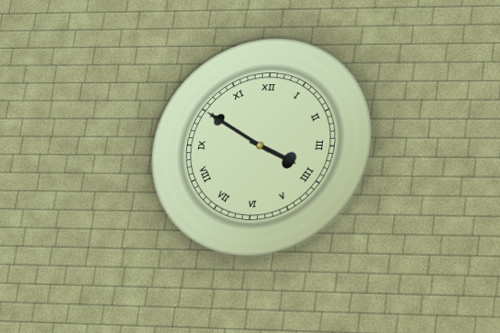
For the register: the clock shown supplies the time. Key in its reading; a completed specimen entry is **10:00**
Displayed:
**3:50**
